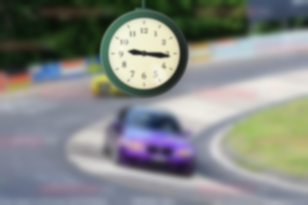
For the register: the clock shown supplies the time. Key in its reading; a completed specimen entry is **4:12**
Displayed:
**9:16**
